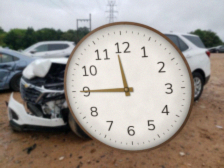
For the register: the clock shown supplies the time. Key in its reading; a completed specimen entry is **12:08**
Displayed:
**11:45**
